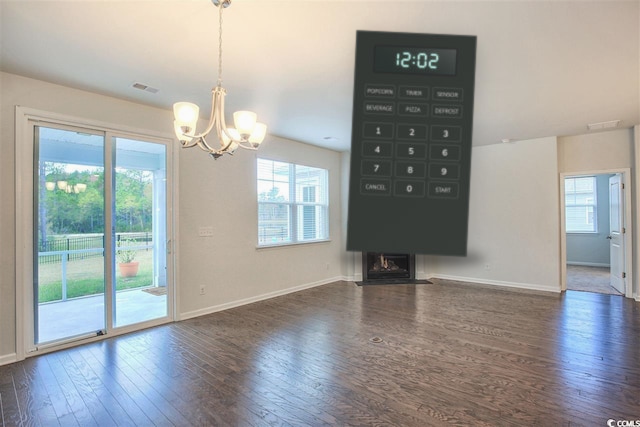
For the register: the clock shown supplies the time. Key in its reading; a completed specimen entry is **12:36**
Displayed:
**12:02**
